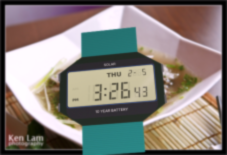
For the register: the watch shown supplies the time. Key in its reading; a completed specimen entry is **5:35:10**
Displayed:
**3:26:43**
